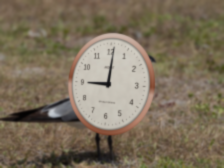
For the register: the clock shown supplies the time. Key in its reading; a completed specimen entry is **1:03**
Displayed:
**9:01**
